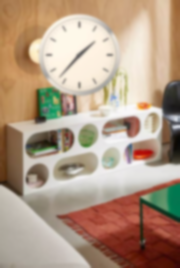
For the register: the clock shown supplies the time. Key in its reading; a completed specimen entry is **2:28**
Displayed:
**1:37**
